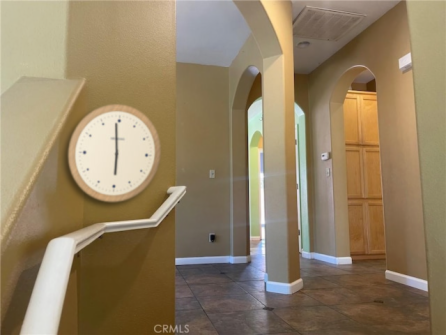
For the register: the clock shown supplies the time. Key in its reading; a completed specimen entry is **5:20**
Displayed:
**5:59**
